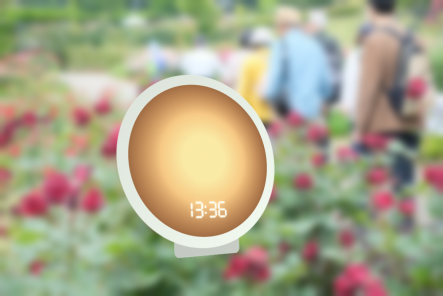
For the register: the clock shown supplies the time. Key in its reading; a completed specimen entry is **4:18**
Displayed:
**13:36**
